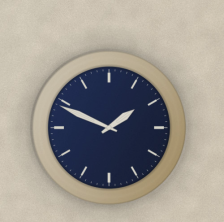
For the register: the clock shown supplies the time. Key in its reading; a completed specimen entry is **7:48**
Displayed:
**1:49**
